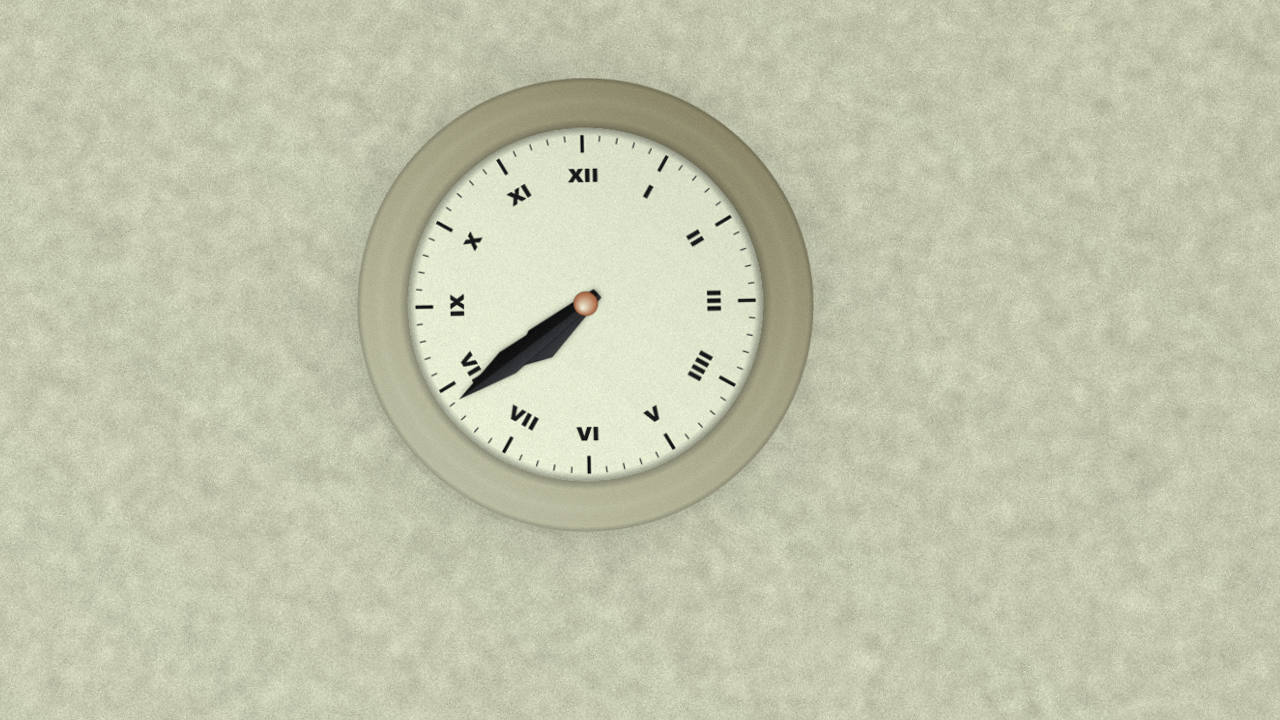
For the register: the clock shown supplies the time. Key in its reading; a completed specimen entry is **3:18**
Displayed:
**7:39**
